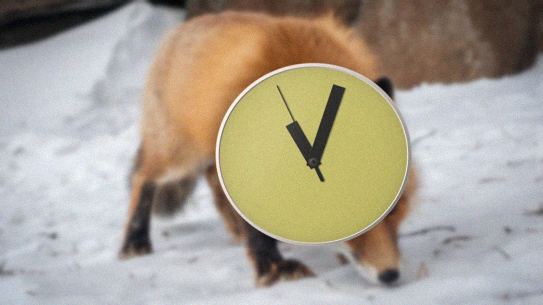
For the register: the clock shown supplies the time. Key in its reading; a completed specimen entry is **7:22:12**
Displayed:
**11:02:56**
